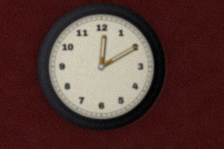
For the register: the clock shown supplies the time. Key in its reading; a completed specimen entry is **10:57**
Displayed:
**12:10**
